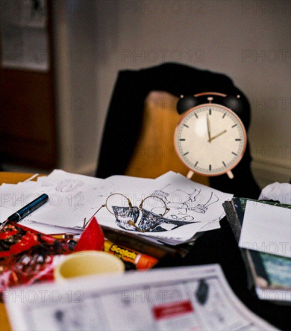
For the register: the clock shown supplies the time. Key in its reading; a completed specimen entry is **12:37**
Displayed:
**1:59**
